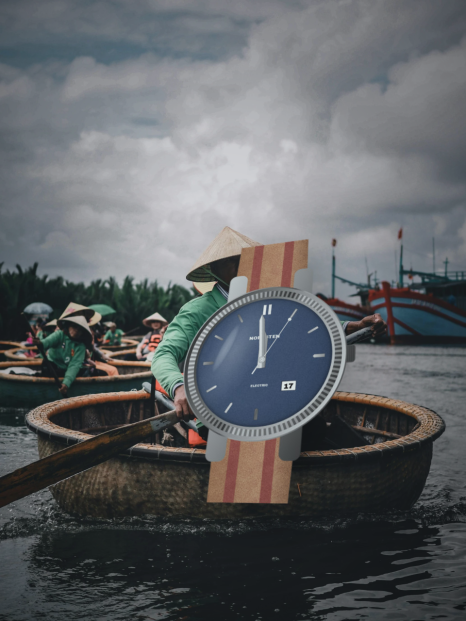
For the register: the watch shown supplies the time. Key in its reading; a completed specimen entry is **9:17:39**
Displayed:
**11:59:05**
